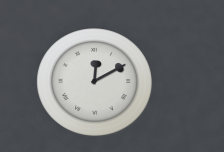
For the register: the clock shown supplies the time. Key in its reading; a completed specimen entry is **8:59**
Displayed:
**12:10**
